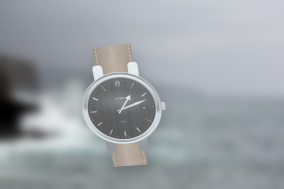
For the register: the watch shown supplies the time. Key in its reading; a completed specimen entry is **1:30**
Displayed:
**1:12**
